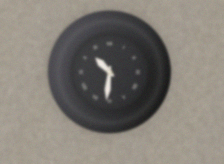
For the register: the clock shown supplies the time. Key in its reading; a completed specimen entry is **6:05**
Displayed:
**10:31**
